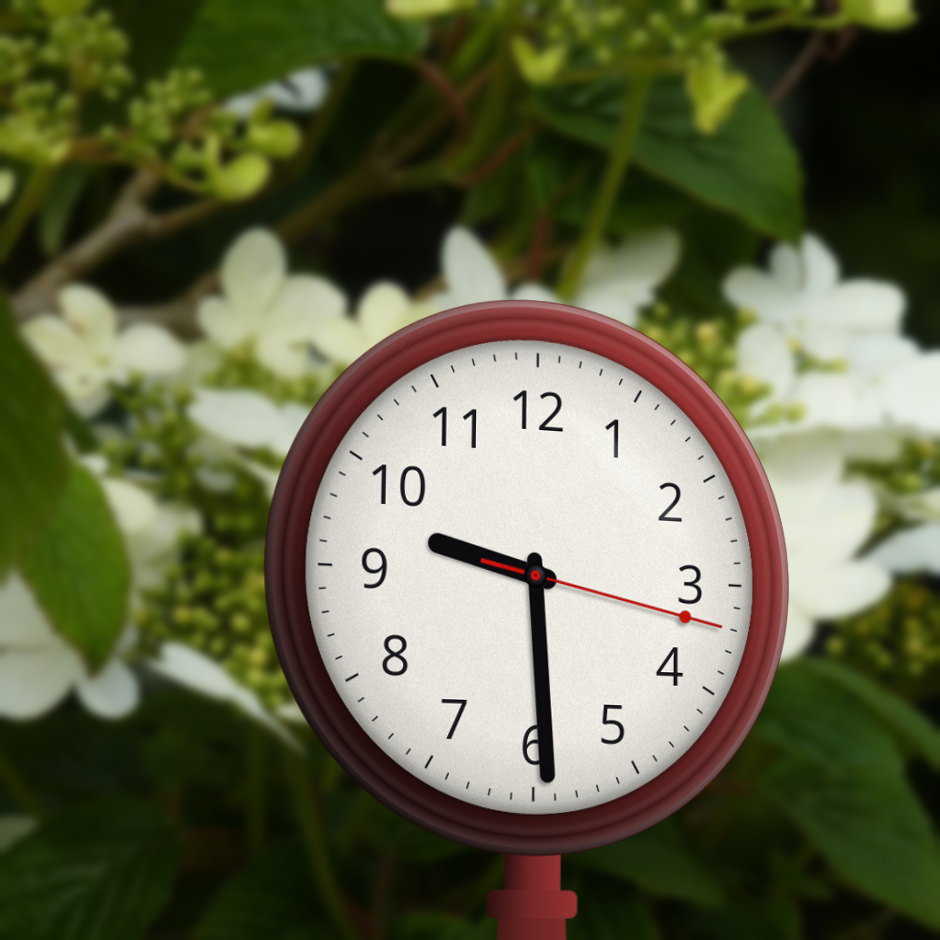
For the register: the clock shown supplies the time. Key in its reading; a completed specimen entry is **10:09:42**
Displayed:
**9:29:17**
